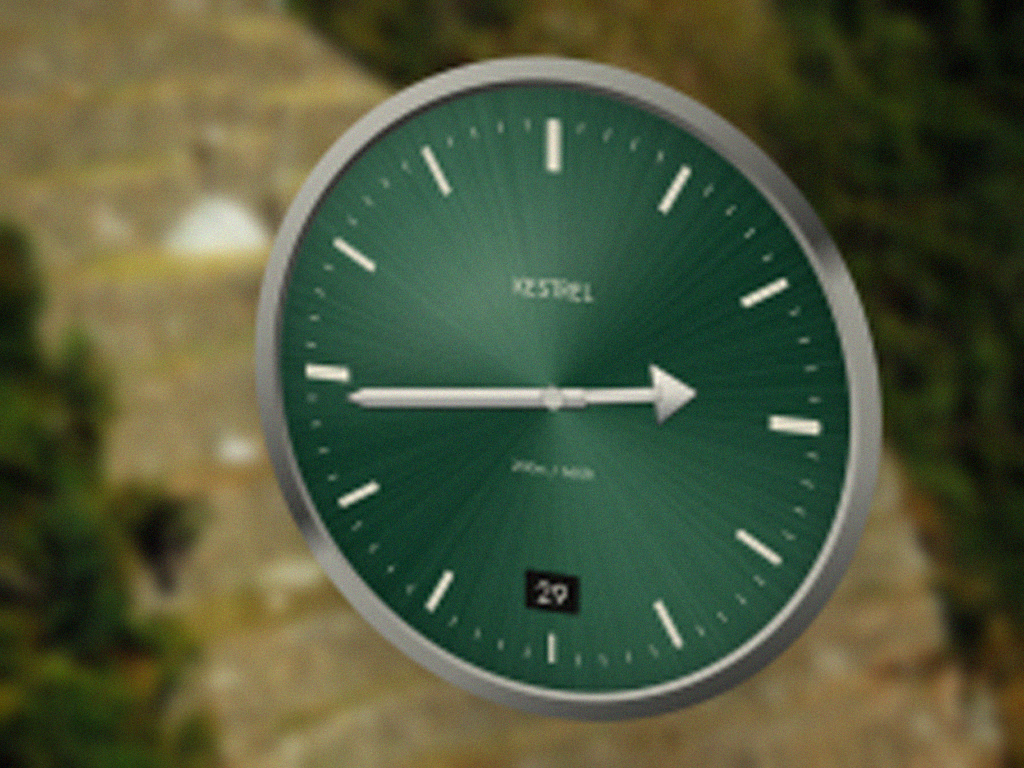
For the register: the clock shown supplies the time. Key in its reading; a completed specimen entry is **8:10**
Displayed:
**2:44**
